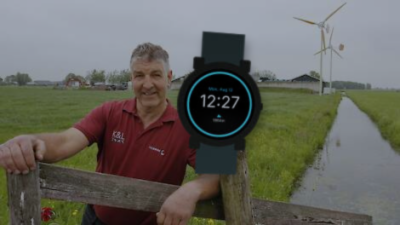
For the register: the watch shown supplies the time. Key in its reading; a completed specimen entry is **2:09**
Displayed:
**12:27**
